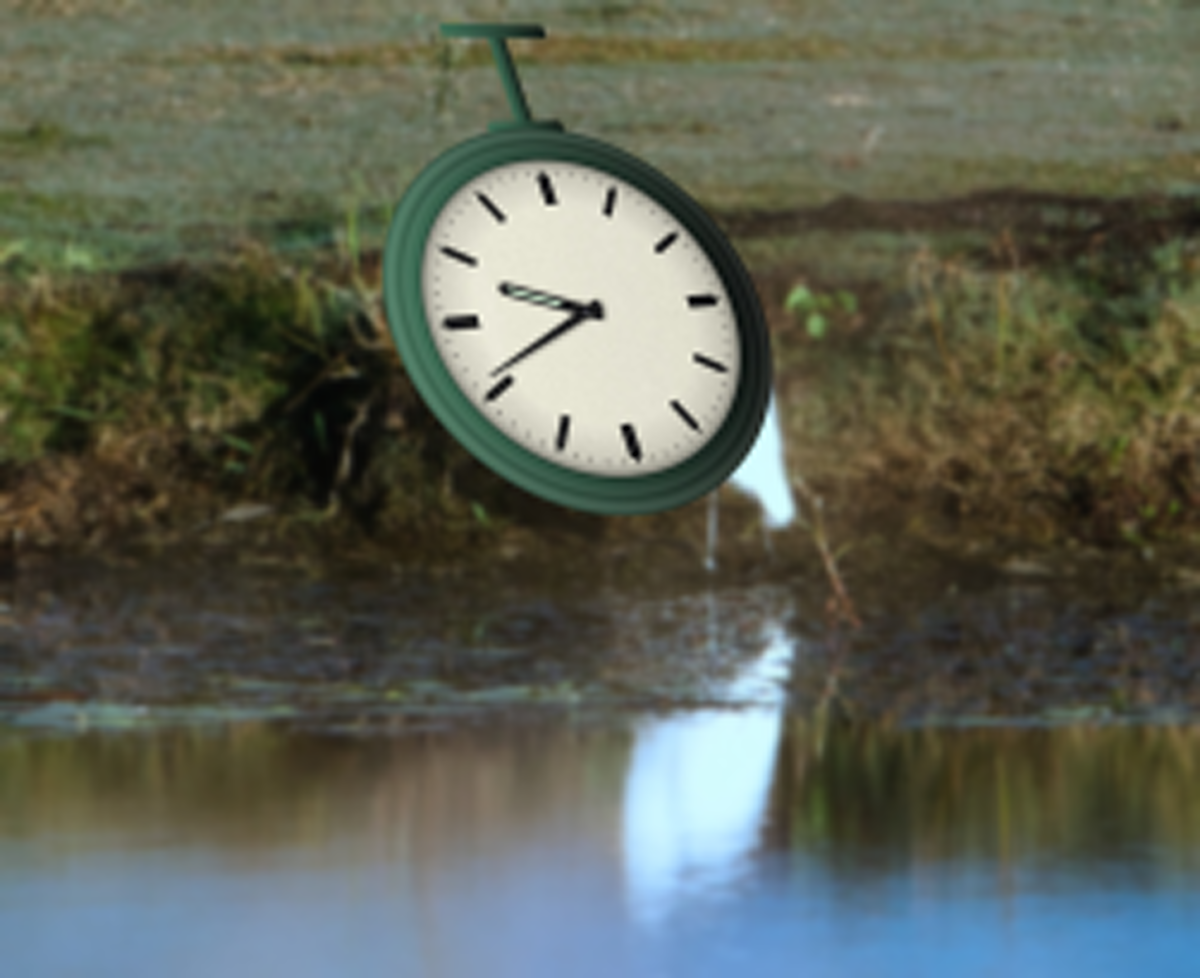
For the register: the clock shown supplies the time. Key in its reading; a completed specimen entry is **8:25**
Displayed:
**9:41**
